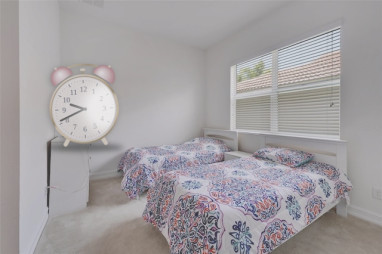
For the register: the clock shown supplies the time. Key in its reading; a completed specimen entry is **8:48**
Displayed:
**9:41**
